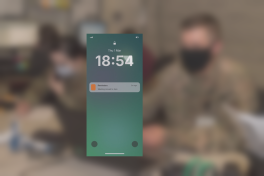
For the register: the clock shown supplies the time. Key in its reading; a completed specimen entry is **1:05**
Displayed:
**18:54**
